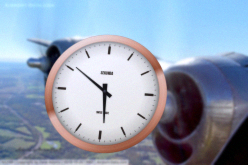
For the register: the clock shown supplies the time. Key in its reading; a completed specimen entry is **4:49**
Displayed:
**5:51**
